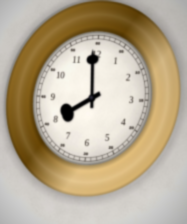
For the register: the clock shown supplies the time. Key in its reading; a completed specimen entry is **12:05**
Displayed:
**7:59**
